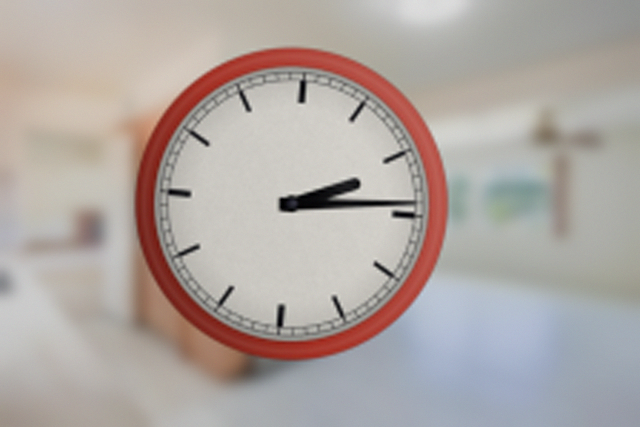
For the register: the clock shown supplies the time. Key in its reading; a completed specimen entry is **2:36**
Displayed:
**2:14**
